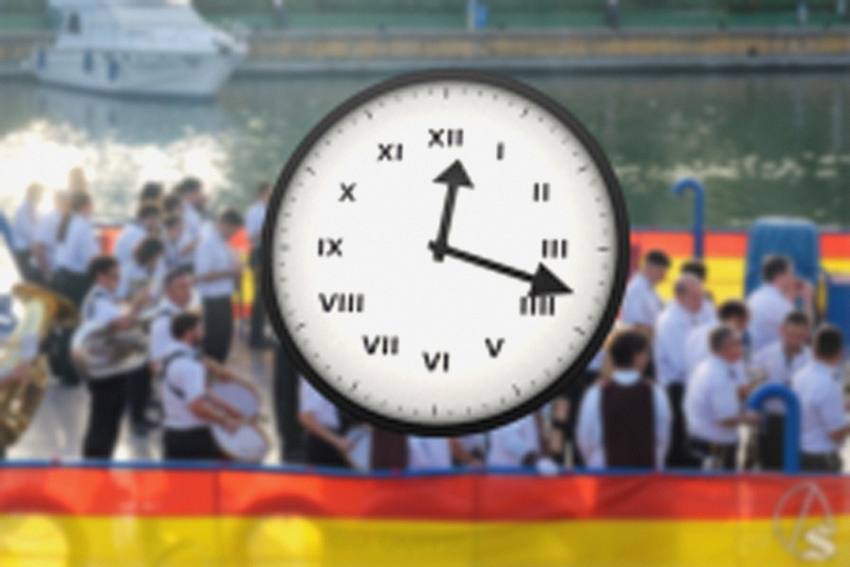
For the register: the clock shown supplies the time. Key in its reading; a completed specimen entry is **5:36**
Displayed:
**12:18**
